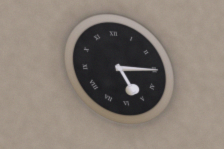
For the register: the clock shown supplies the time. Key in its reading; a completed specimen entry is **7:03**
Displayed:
**5:15**
